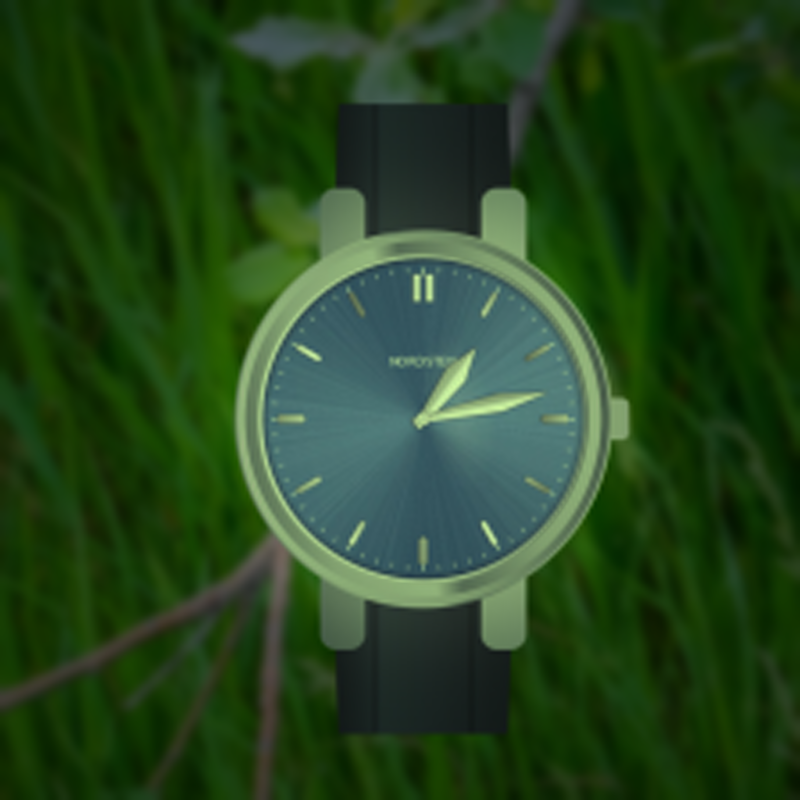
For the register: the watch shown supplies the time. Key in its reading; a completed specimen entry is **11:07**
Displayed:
**1:13**
